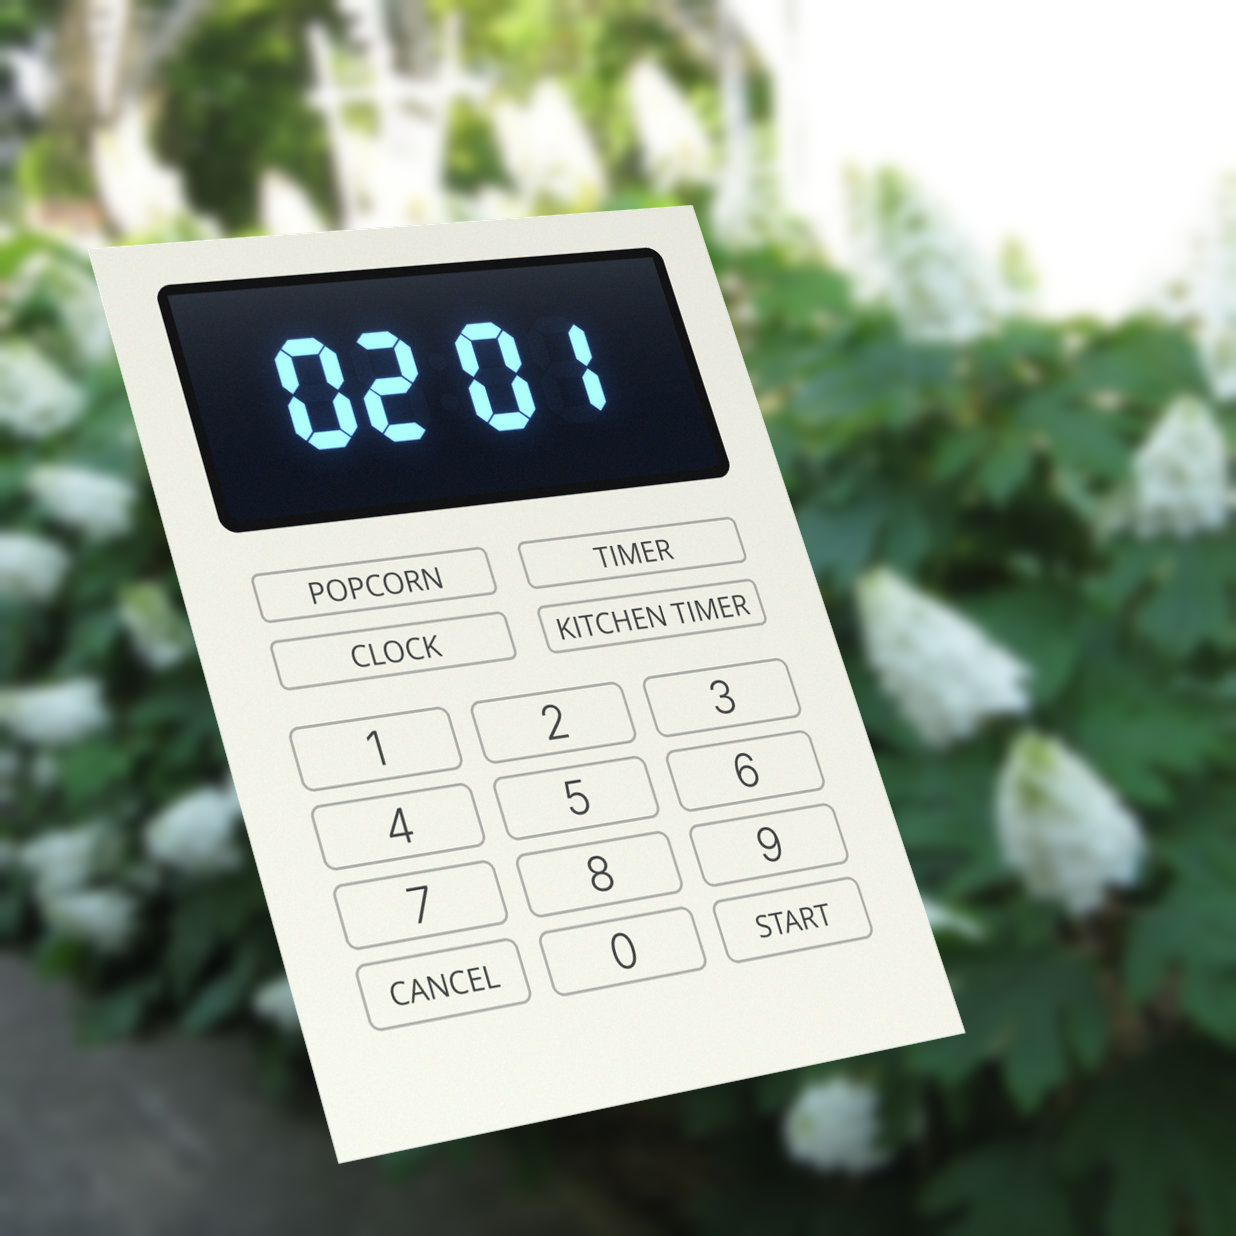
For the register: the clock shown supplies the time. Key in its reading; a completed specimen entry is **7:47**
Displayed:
**2:01**
